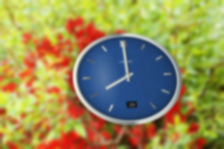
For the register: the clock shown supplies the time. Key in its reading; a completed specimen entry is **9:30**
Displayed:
**8:00**
